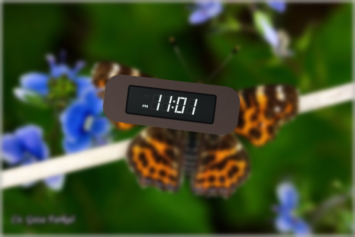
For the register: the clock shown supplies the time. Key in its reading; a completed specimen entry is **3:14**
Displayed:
**11:01**
